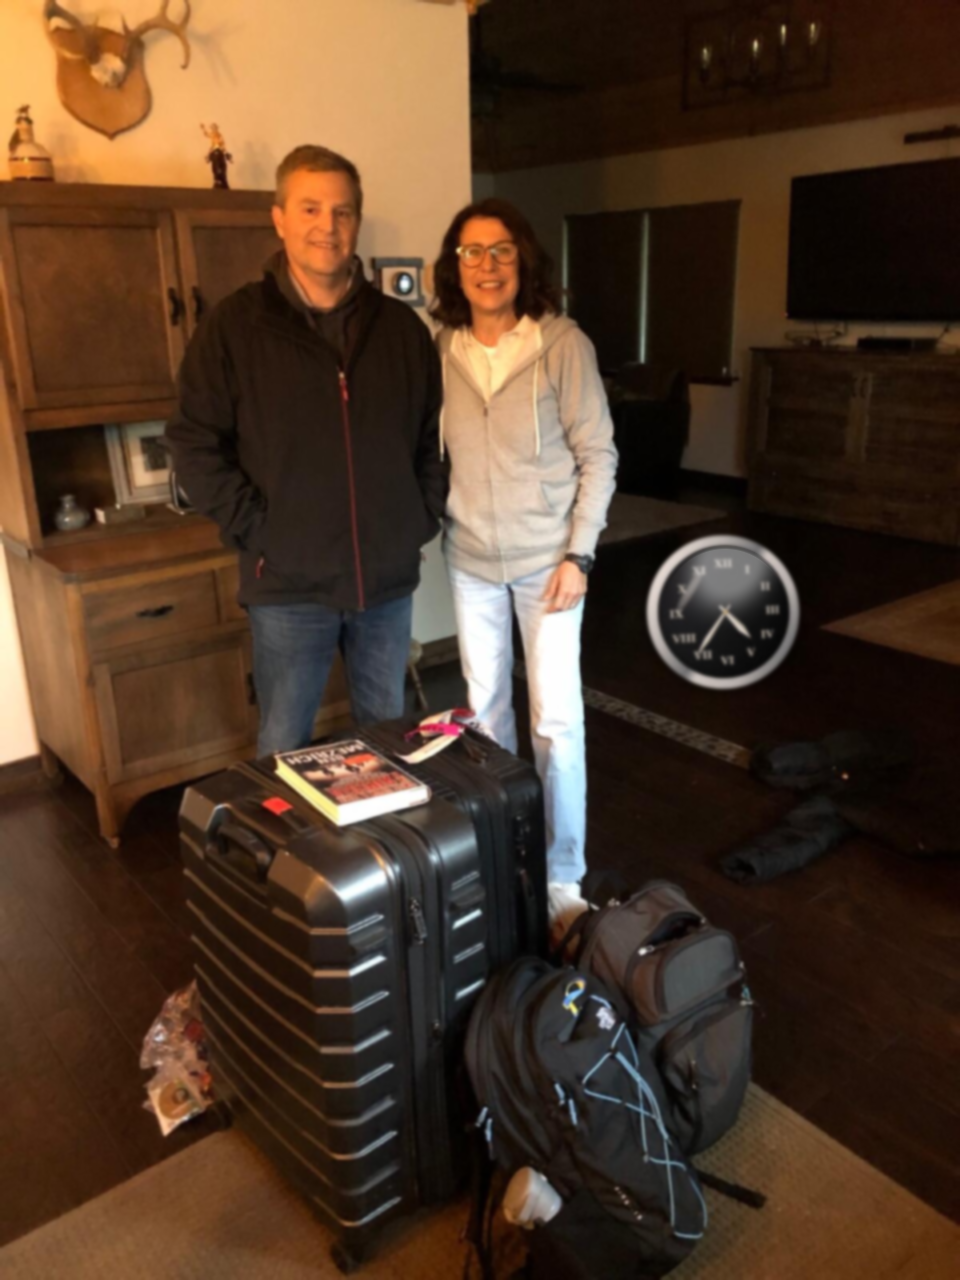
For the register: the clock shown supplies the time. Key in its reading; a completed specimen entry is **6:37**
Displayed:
**4:36**
